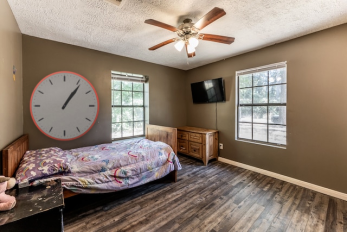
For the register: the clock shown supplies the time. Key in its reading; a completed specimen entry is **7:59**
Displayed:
**1:06**
